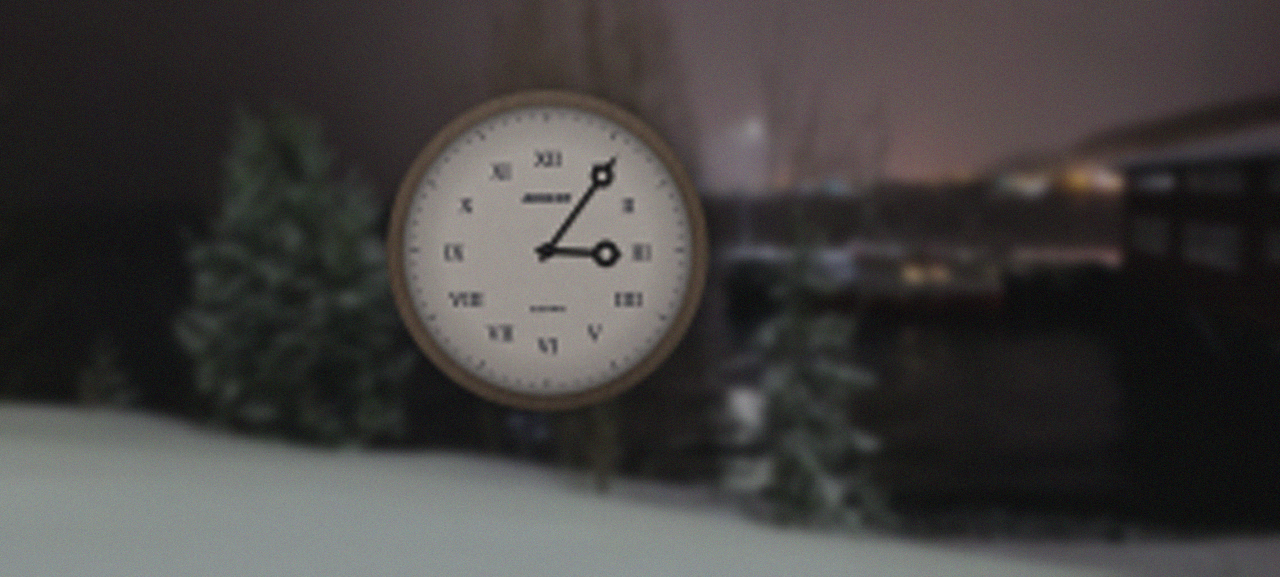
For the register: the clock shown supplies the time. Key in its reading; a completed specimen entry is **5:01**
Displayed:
**3:06**
